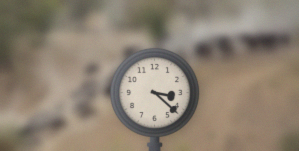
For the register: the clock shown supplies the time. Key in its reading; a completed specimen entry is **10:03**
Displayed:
**3:22**
